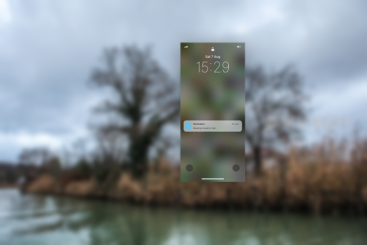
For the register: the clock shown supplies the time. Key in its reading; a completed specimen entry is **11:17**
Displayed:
**15:29**
